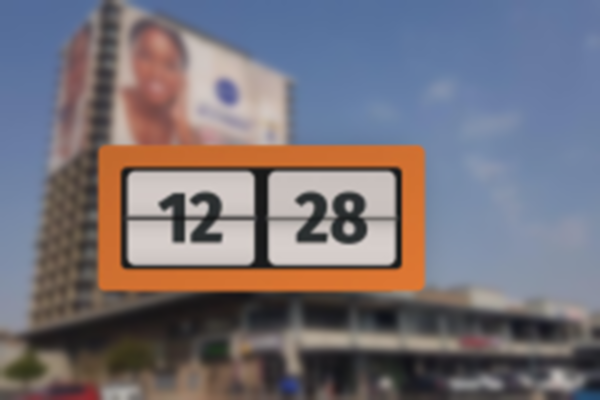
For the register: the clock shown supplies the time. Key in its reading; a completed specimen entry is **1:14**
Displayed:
**12:28**
